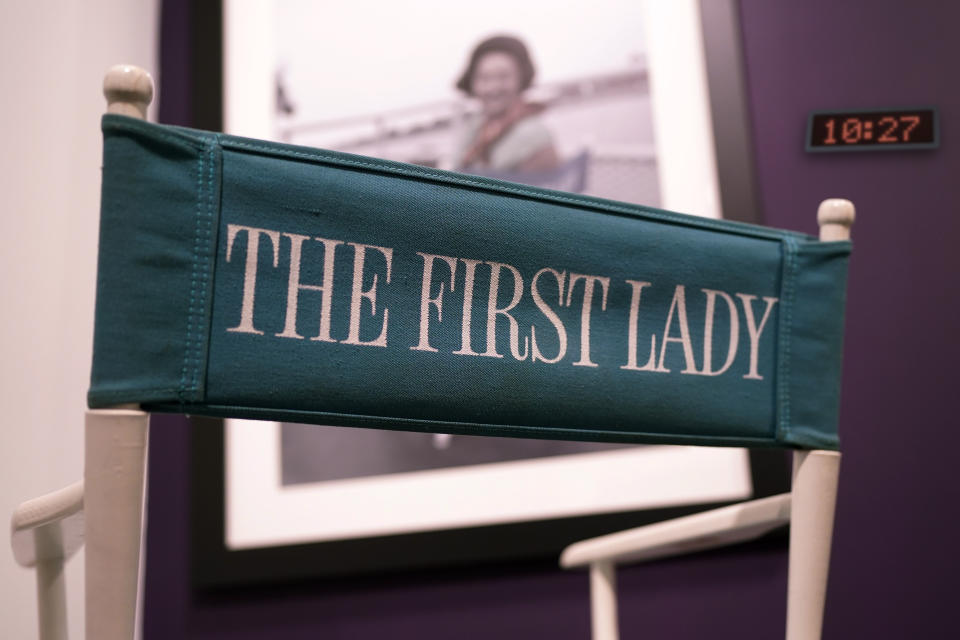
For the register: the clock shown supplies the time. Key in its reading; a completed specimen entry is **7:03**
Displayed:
**10:27**
